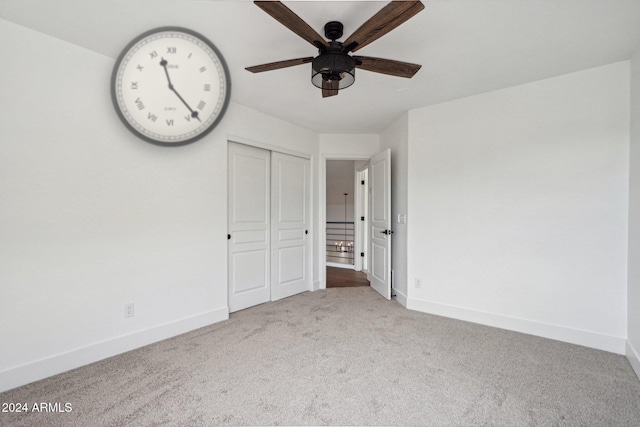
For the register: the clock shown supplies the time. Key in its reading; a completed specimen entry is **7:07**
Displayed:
**11:23**
